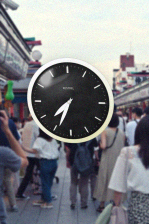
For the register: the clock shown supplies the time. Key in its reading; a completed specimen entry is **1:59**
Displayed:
**7:34**
